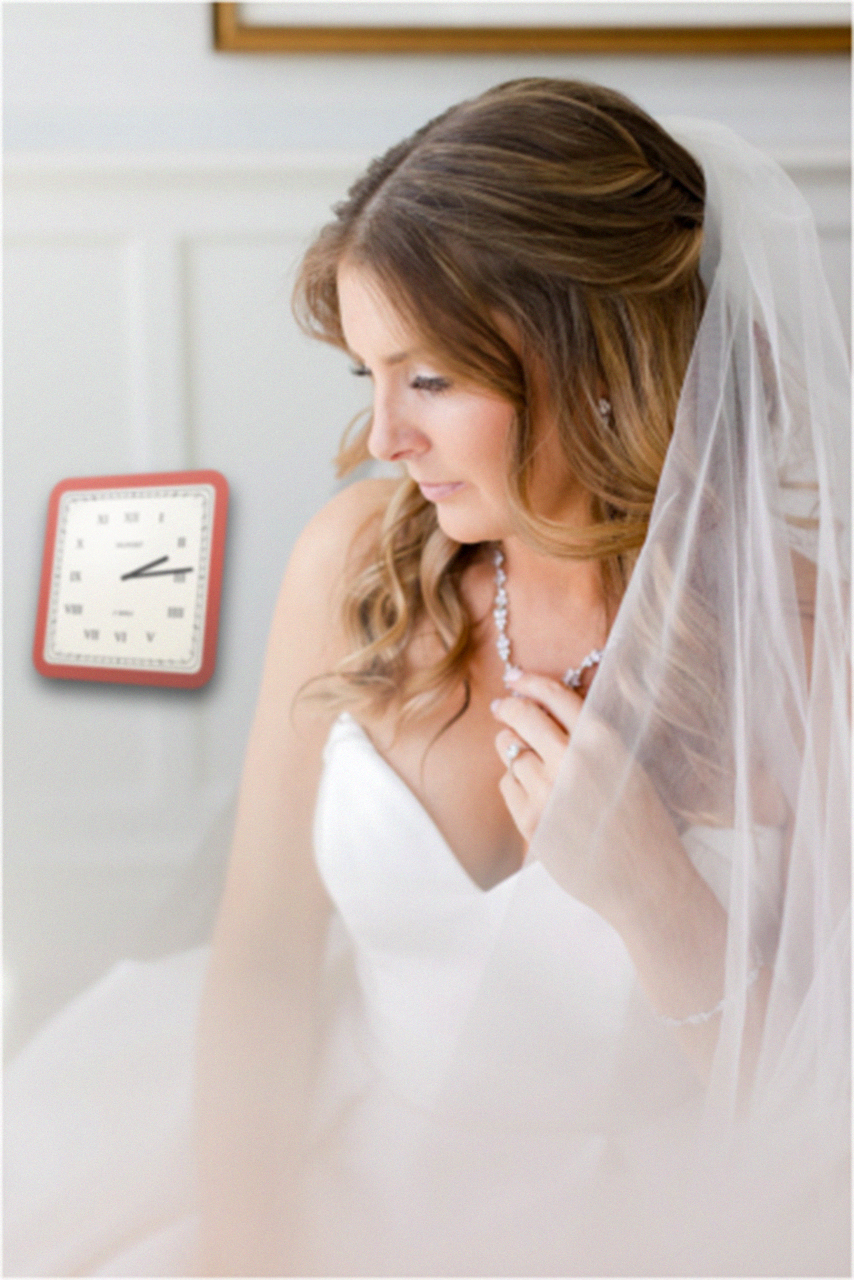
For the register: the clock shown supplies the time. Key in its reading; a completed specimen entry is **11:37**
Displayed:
**2:14**
